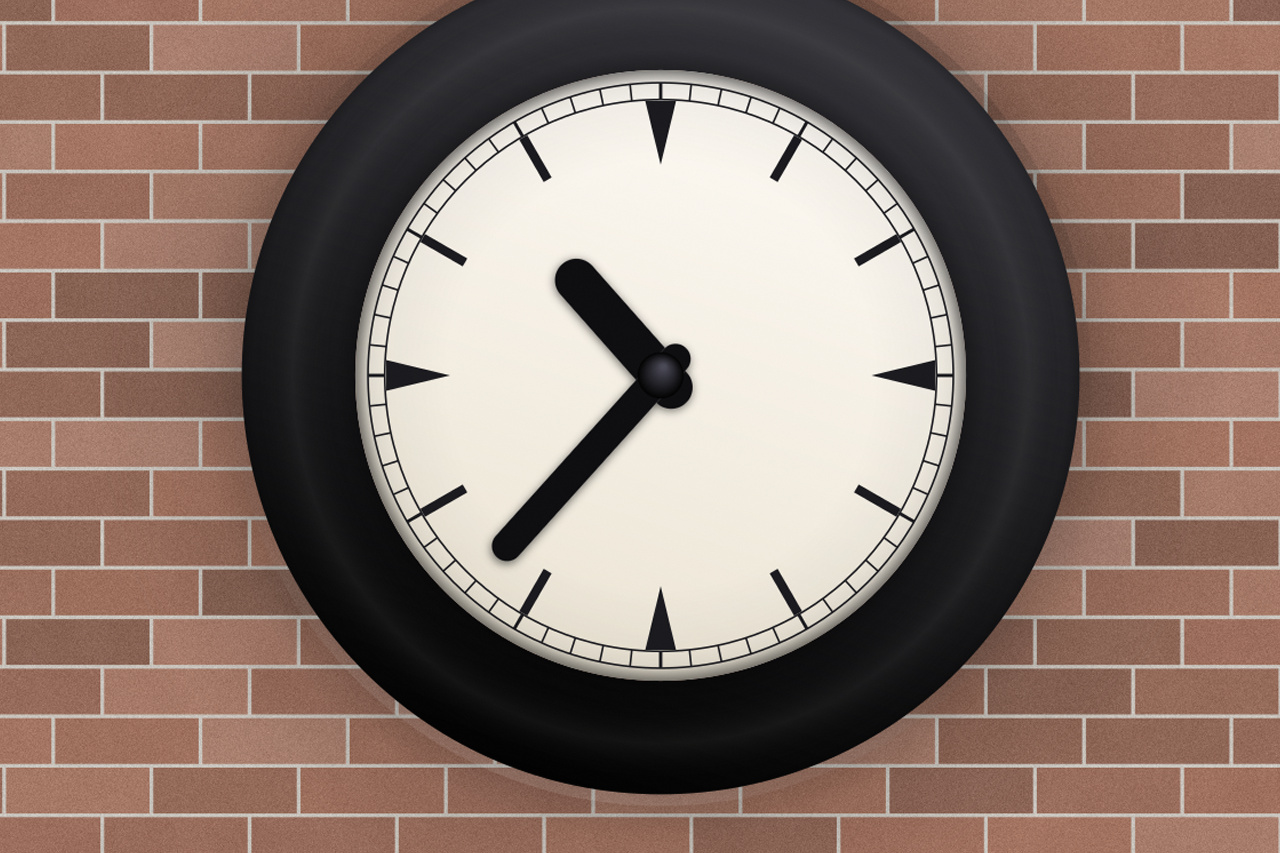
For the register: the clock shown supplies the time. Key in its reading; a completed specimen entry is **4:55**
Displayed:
**10:37**
